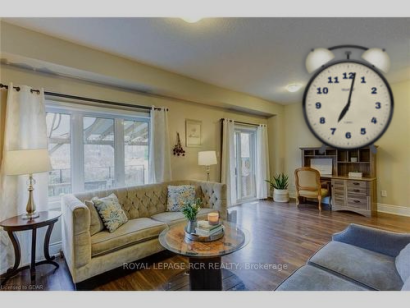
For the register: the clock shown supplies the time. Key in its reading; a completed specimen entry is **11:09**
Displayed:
**7:02**
